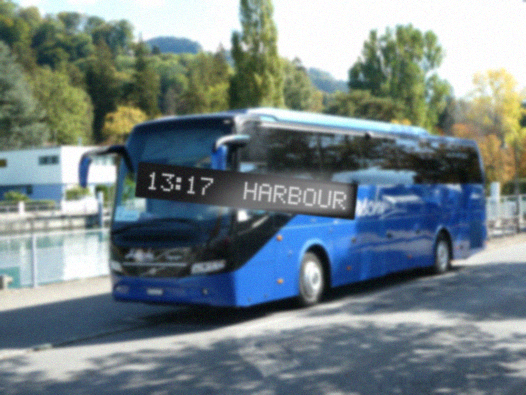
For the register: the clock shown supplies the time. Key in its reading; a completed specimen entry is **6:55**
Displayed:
**13:17**
